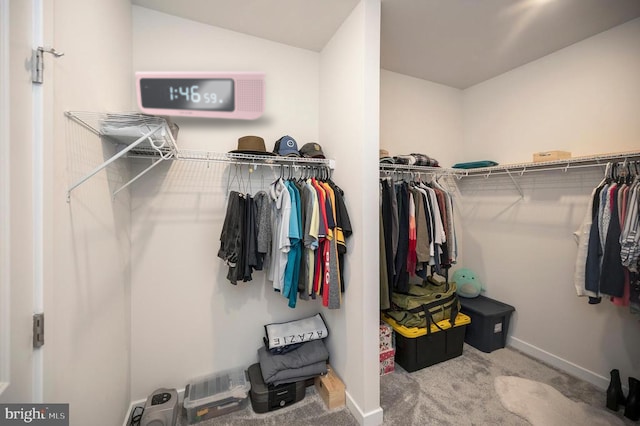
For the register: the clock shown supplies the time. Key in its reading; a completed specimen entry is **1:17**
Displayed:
**1:46**
